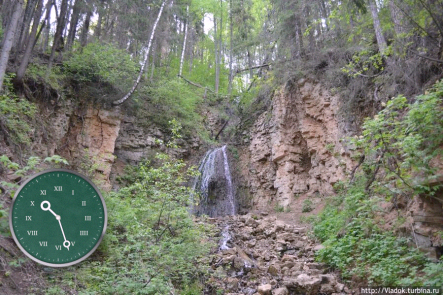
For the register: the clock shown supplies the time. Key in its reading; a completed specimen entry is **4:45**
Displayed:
**10:27**
